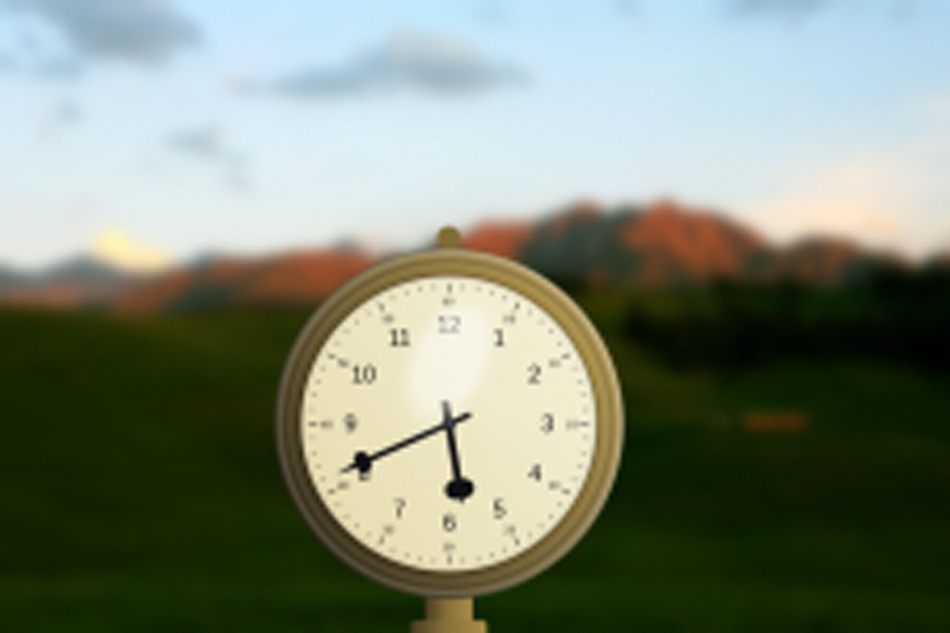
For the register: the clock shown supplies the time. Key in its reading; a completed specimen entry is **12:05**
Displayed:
**5:41**
